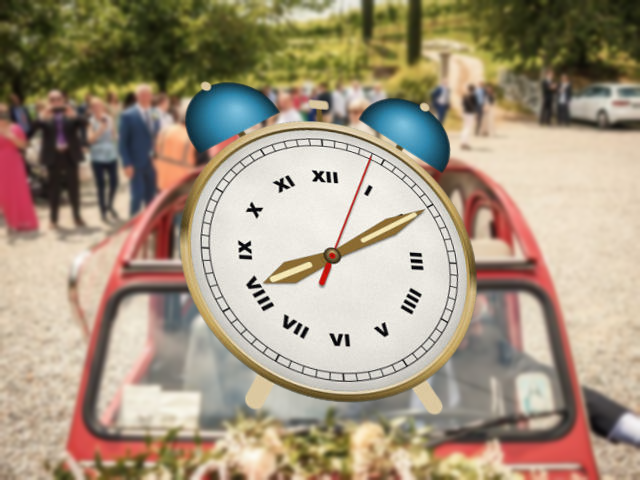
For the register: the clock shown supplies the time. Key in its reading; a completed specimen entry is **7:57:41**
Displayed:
**8:10:04**
